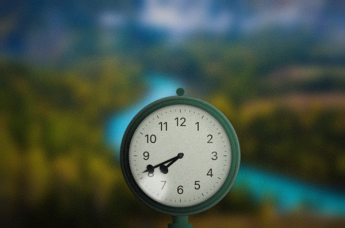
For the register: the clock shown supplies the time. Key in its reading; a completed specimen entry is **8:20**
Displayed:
**7:41**
